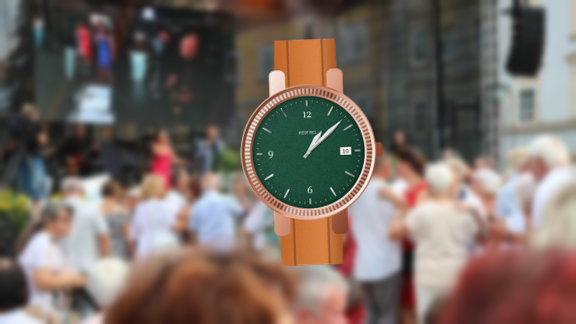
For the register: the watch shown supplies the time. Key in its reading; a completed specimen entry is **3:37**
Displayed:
**1:08**
